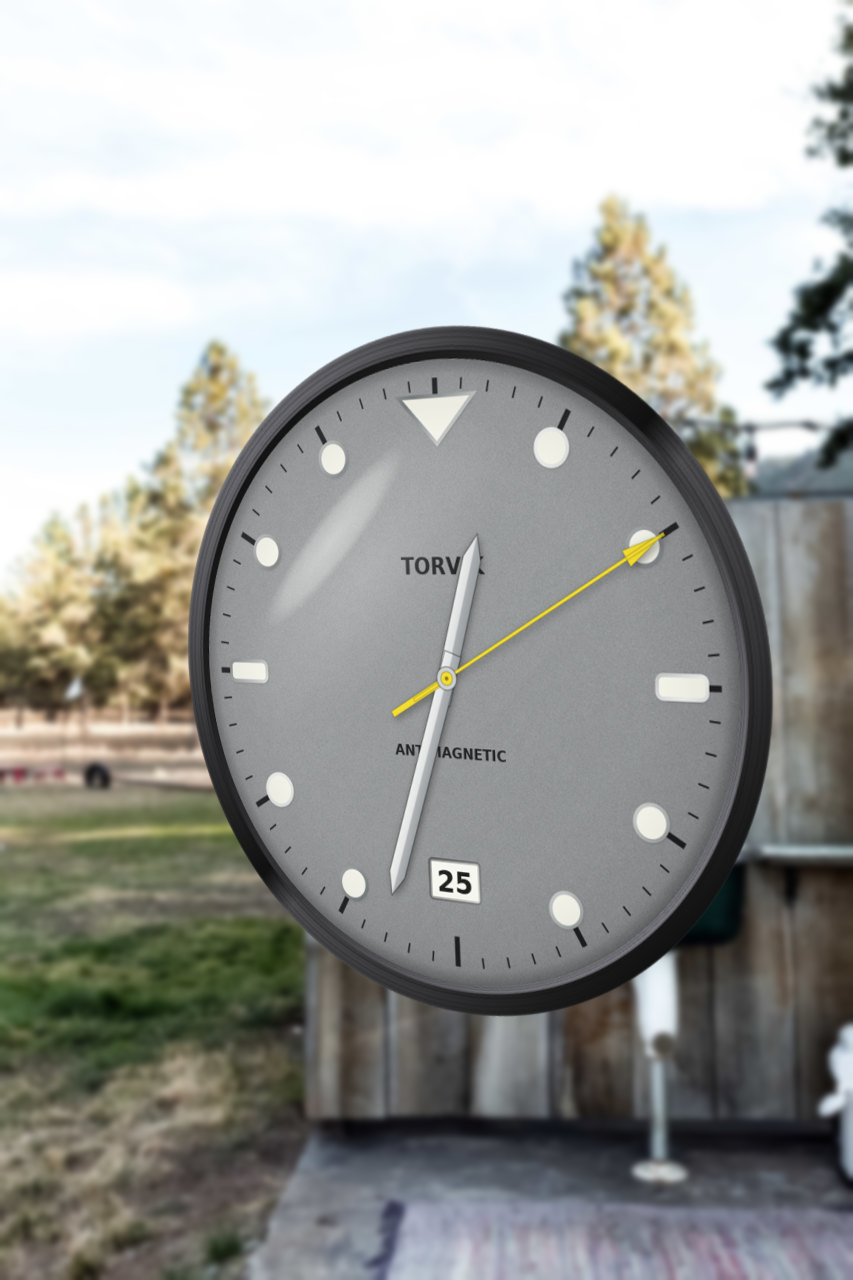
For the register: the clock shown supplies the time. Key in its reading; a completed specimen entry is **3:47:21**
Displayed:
**12:33:10**
